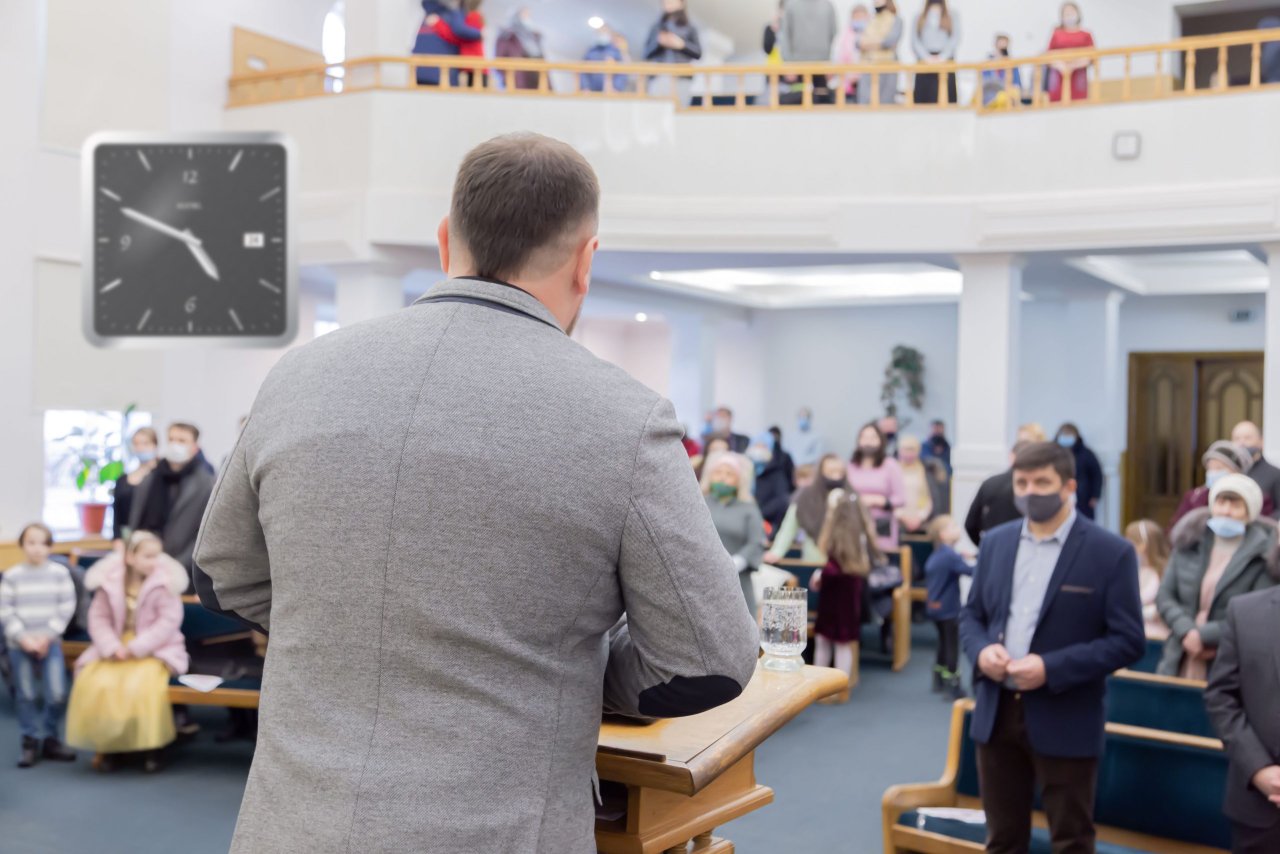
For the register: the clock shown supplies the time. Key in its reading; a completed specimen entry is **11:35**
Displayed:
**4:49**
